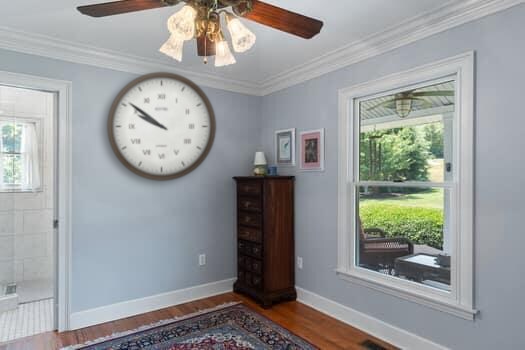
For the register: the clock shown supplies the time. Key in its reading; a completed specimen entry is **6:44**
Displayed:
**9:51**
